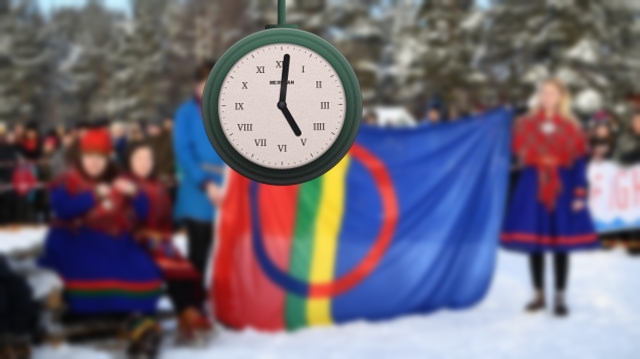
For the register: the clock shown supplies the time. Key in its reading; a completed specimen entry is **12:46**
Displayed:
**5:01**
